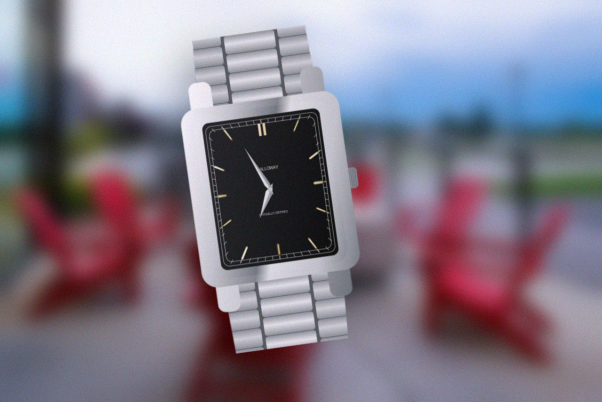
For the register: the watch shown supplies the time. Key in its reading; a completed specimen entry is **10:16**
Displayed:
**6:56**
